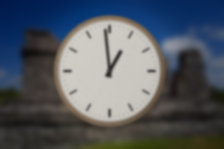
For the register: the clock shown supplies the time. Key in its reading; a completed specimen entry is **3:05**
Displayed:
**12:59**
